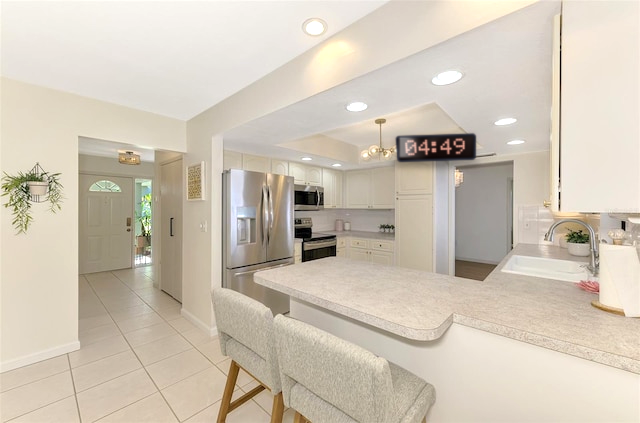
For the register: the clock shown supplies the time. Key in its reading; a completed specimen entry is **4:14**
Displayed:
**4:49**
